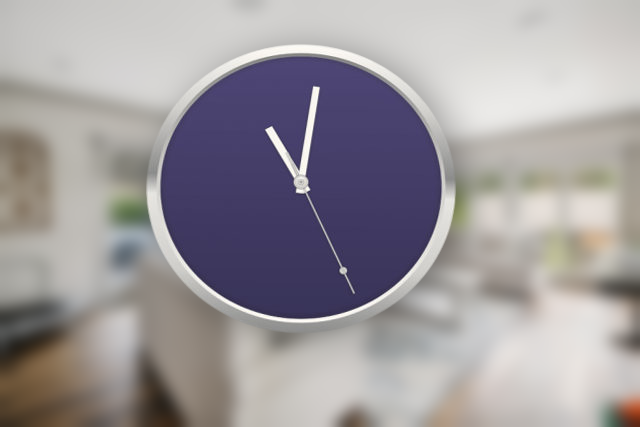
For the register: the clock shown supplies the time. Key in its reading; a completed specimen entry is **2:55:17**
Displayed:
**11:01:26**
